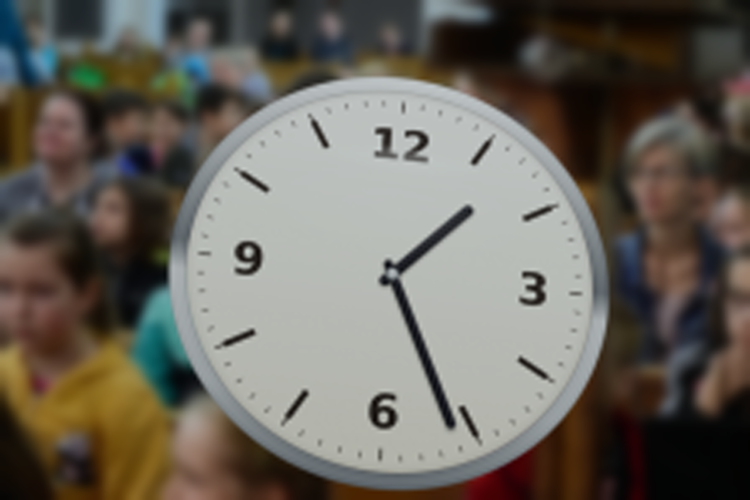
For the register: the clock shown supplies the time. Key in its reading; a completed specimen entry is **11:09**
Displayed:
**1:26**
